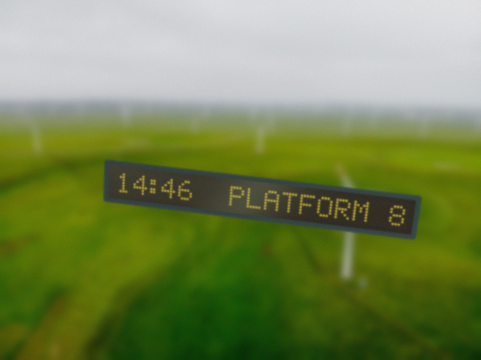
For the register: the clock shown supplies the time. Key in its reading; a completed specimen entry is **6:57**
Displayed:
**14:46**
